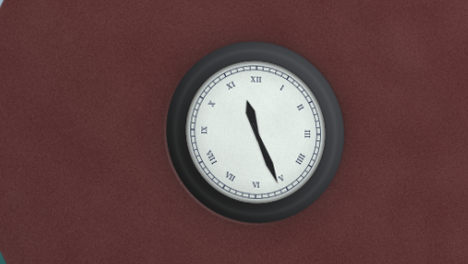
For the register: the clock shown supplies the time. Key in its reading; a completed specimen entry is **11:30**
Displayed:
**11:26**
